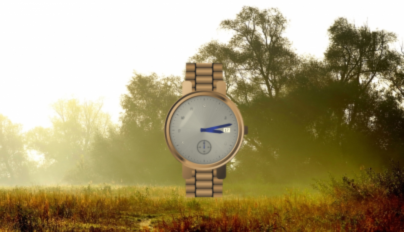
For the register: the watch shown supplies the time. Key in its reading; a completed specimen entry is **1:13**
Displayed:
**3:13**
